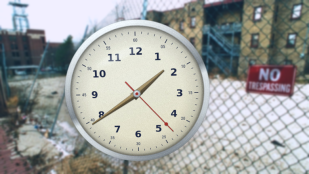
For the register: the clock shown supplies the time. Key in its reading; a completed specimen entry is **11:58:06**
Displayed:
**1:39:23**
